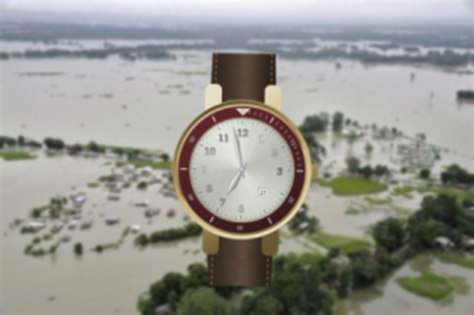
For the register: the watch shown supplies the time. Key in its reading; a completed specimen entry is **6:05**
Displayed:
**6:58**
